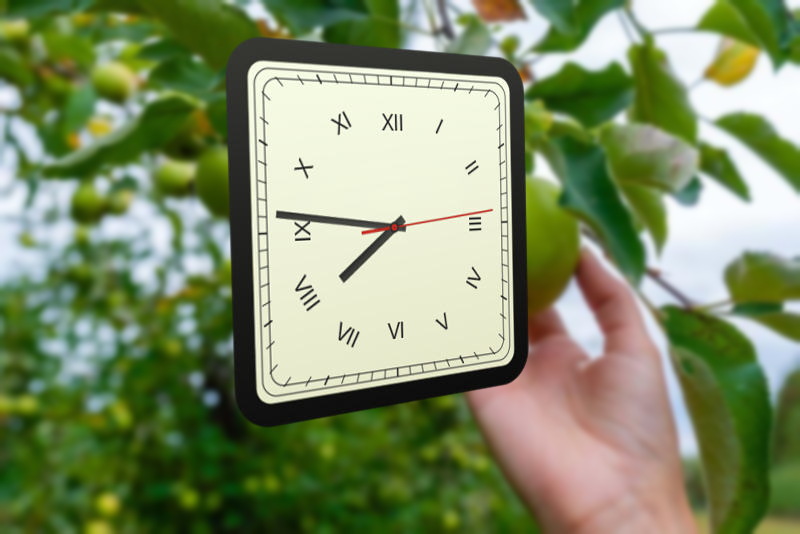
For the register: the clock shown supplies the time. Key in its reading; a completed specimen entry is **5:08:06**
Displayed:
**7:46:14**
